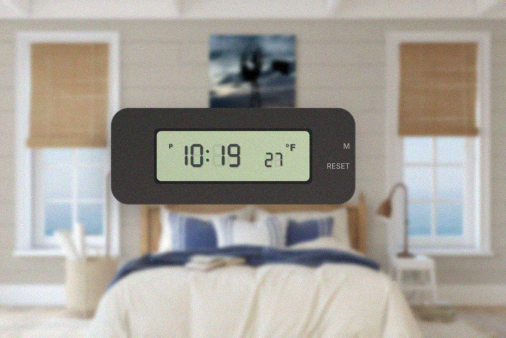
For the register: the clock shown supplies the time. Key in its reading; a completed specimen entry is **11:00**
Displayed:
**10:19**
